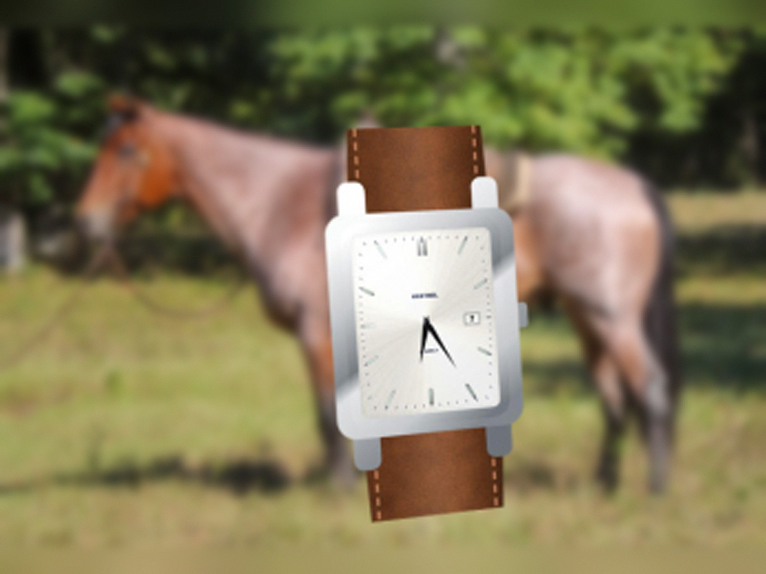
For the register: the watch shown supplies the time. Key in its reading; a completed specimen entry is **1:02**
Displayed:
**6:25**
